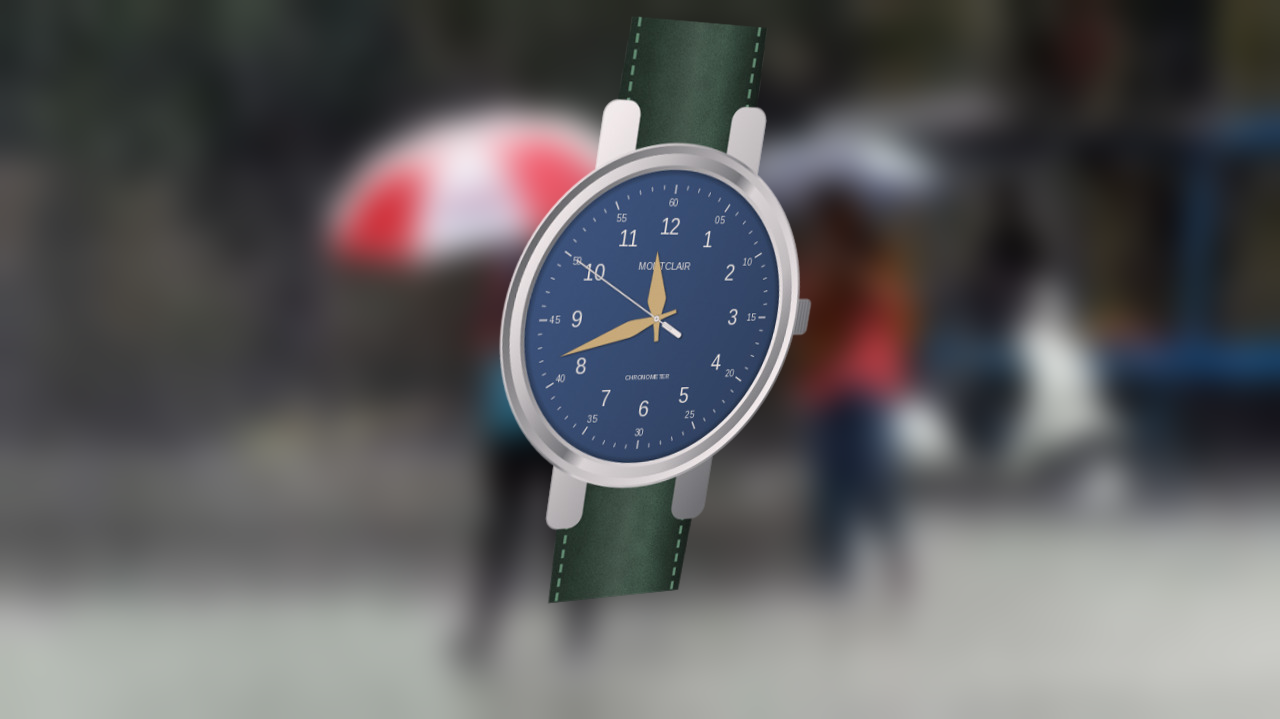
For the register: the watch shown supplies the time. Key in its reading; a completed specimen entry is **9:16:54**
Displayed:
**11:41:50**
